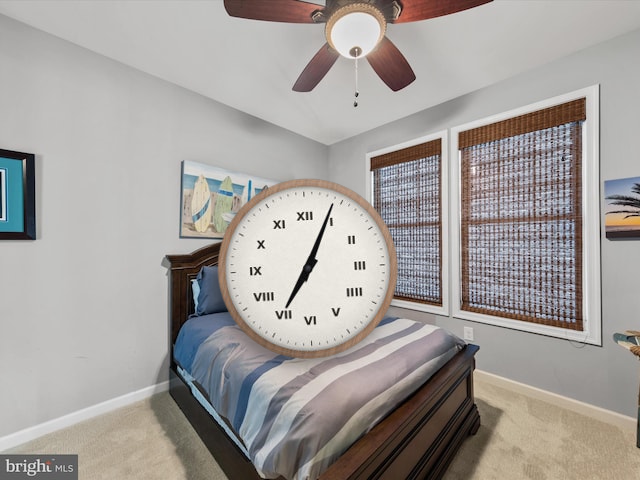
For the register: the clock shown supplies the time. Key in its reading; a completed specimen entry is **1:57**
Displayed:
**7:04**
